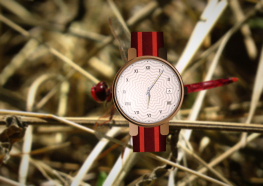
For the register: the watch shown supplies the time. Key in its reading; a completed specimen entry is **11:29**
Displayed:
**6:06**
